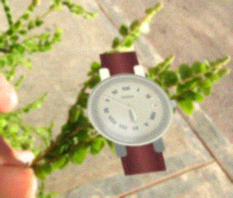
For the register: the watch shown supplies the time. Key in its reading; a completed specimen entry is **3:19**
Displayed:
**5:51**
